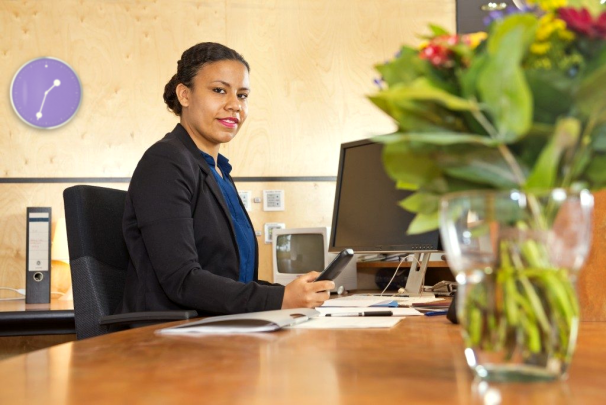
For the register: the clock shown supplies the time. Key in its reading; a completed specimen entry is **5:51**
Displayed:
**1:33**
